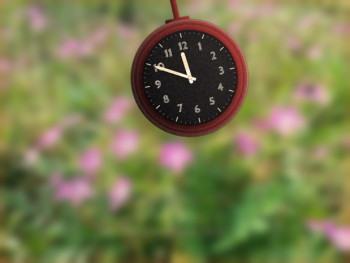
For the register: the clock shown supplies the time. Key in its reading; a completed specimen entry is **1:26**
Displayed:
**11:50**
